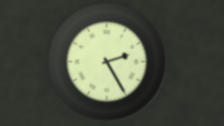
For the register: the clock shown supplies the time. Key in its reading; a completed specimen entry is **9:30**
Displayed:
**2:25**
